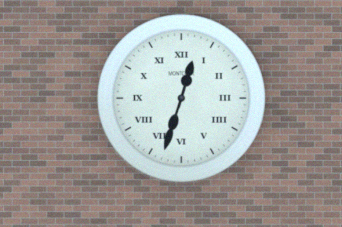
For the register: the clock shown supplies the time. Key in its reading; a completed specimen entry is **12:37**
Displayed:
**12:33**
